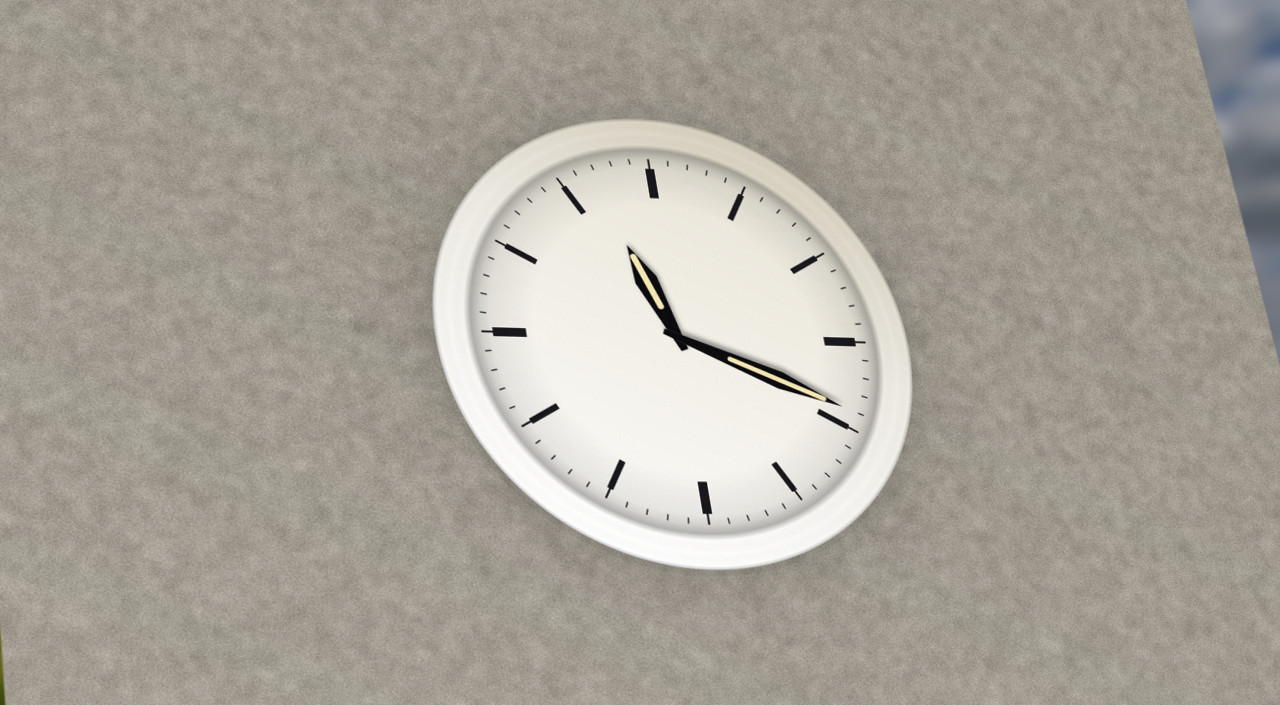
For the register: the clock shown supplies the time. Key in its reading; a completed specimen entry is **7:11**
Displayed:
**11:19**
